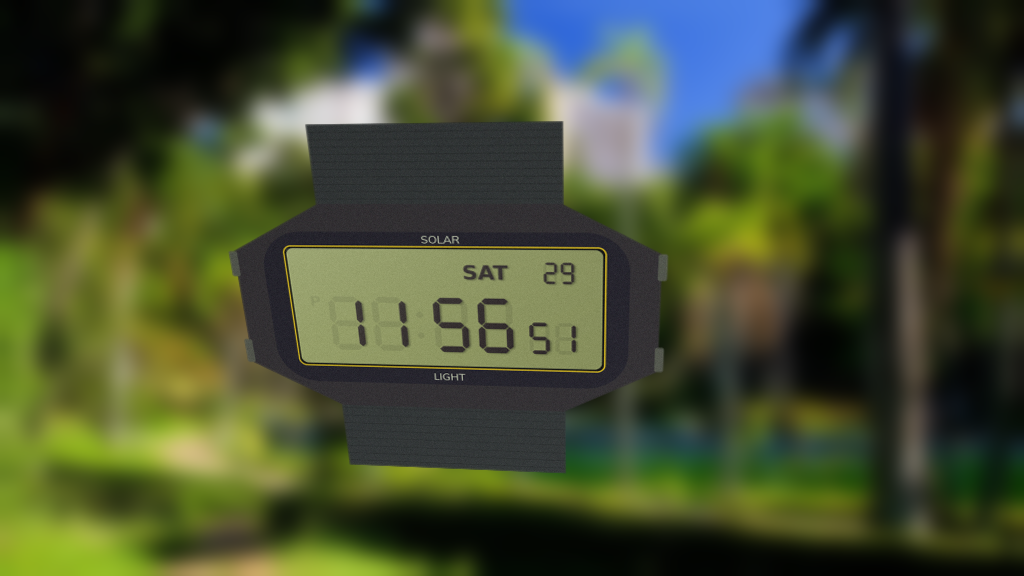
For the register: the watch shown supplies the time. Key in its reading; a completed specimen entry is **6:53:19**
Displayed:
**11:56:51**
